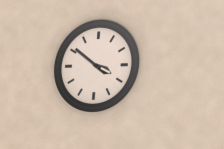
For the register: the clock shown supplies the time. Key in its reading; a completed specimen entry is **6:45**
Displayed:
**3:51**
